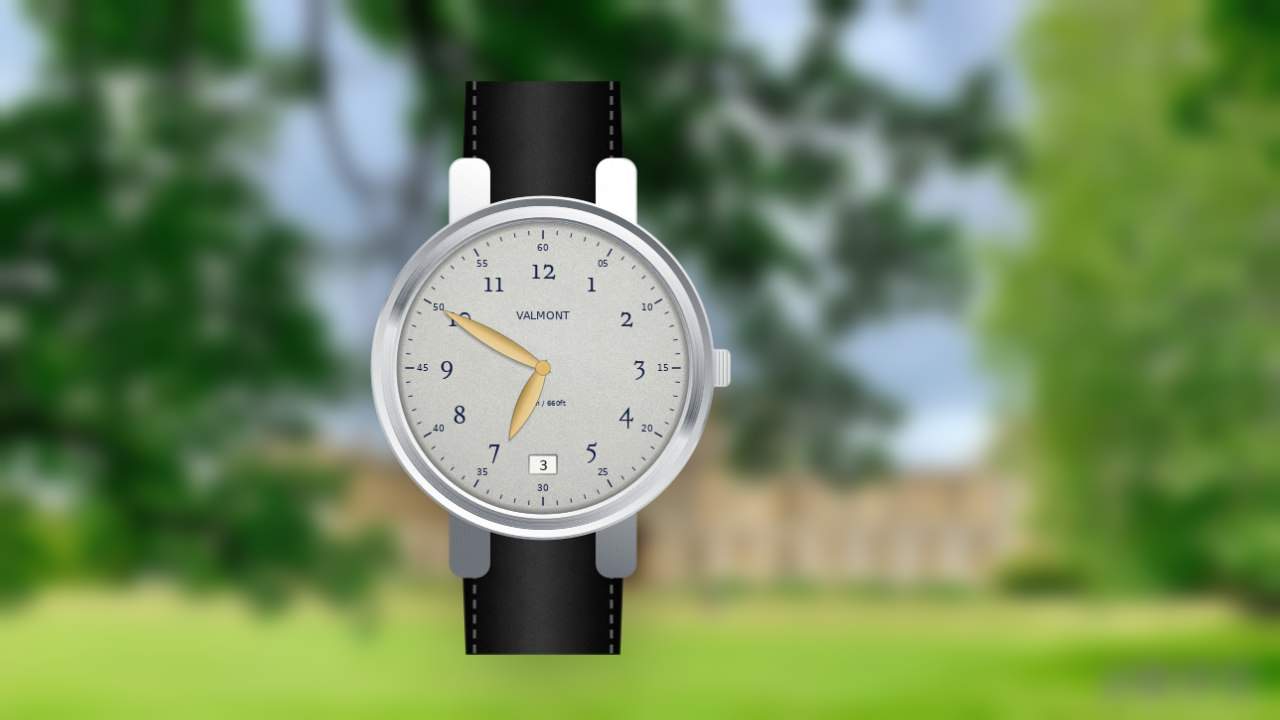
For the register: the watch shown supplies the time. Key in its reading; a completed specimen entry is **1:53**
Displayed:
**6:50**
